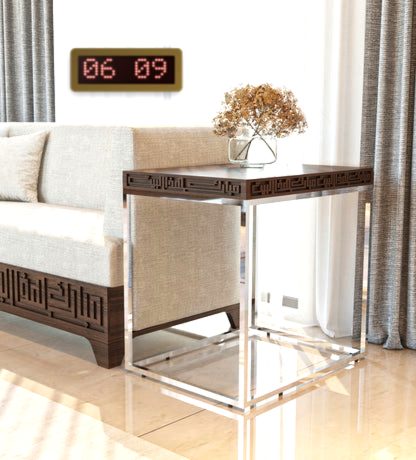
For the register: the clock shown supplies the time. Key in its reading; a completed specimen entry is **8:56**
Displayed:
**6:09**
